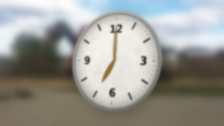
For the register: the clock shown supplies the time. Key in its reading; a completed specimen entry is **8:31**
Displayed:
**7:00**
